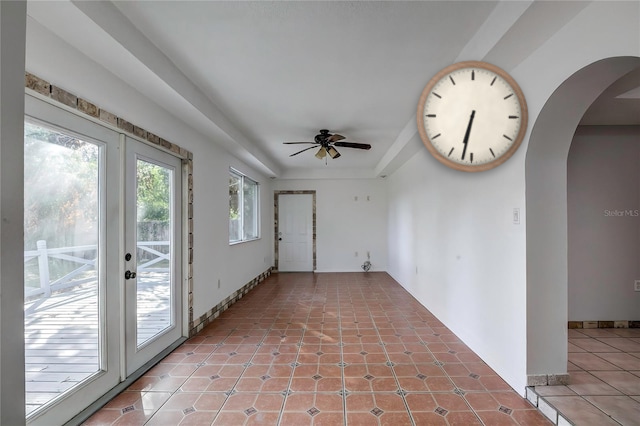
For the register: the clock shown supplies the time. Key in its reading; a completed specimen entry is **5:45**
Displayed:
**6:32**
